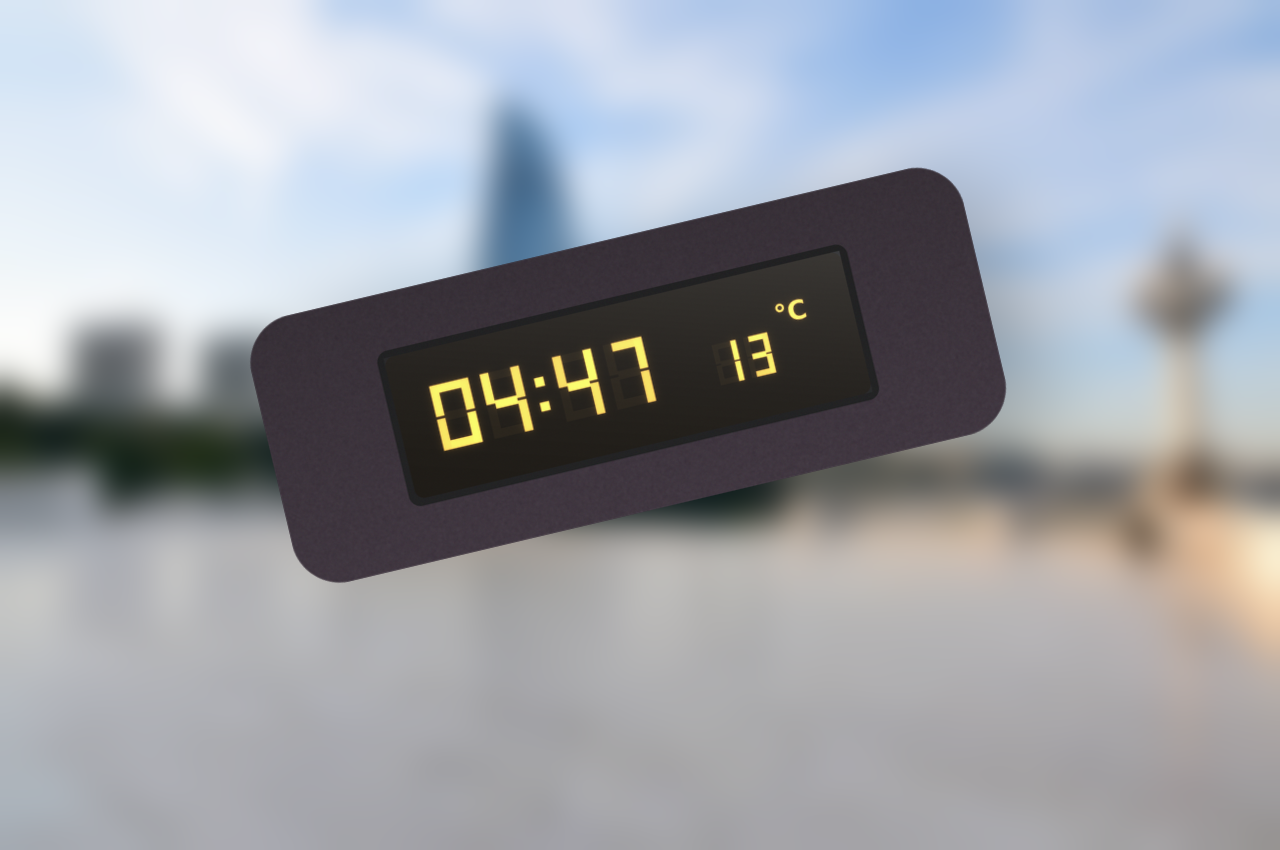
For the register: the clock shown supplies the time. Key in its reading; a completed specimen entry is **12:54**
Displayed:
**4:47**
